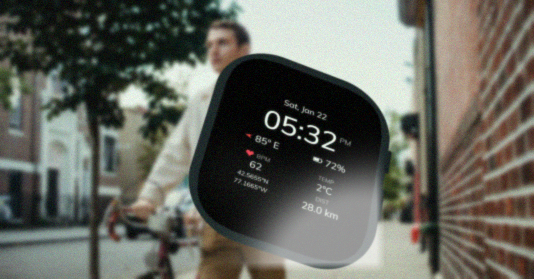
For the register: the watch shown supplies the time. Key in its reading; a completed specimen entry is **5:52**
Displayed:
**5:32**
